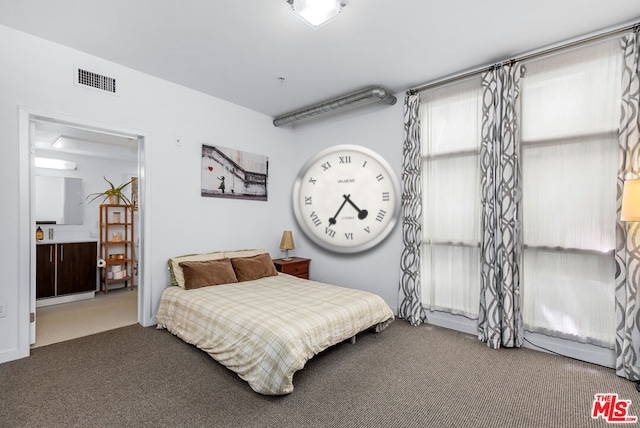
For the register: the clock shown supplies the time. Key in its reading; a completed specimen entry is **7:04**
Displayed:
**4:36**
